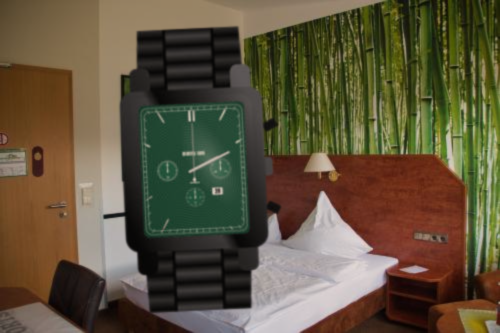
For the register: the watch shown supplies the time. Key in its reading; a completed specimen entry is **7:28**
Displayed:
**2:11**
